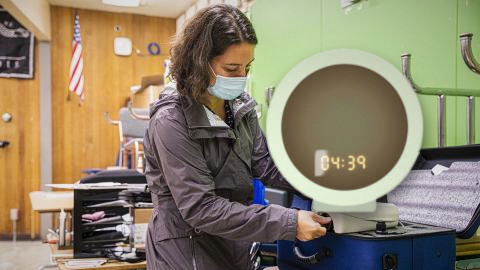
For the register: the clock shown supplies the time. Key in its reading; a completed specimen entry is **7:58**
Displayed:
**4:39**
